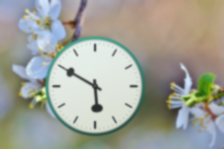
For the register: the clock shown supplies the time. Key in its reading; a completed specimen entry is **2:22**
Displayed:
**5:50**
